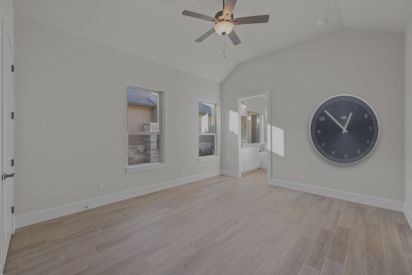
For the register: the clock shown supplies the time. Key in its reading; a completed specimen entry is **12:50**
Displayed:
**12:53**
